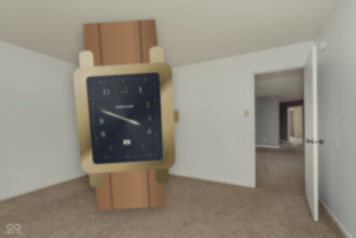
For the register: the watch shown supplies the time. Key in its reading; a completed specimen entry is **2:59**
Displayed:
**3:49**
